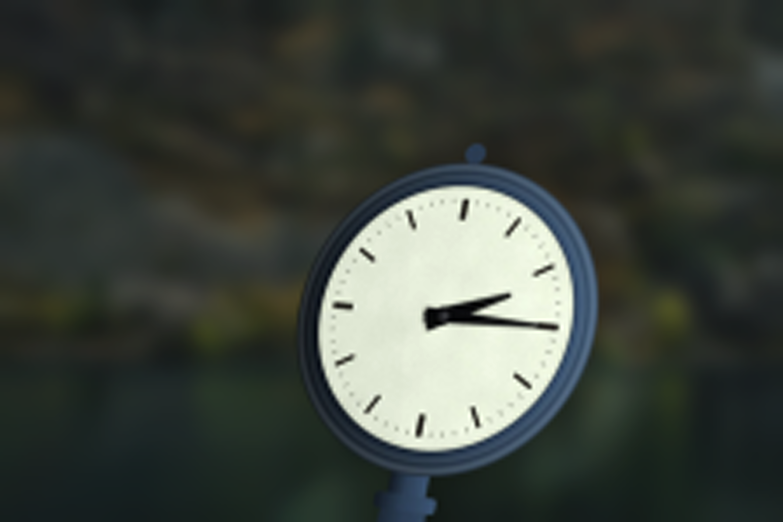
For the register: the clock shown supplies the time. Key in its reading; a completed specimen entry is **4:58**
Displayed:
**2:15**
